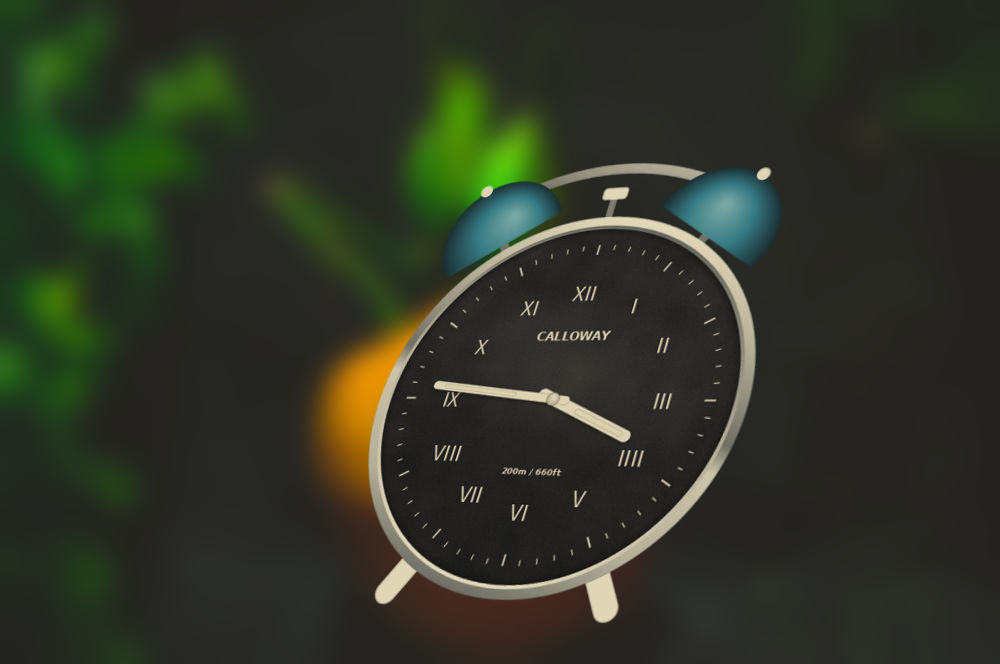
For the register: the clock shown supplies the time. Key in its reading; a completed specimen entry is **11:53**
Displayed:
**3:46**
